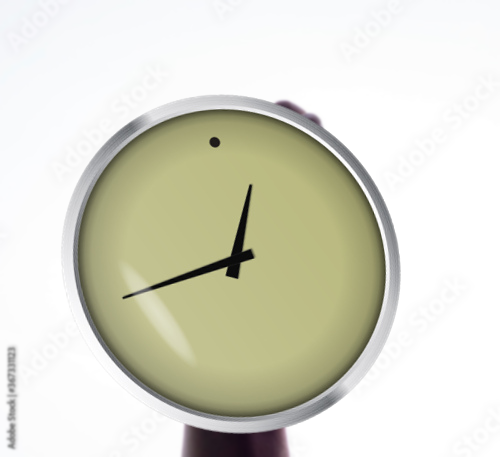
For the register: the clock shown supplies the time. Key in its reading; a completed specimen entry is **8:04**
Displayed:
**12:43**
